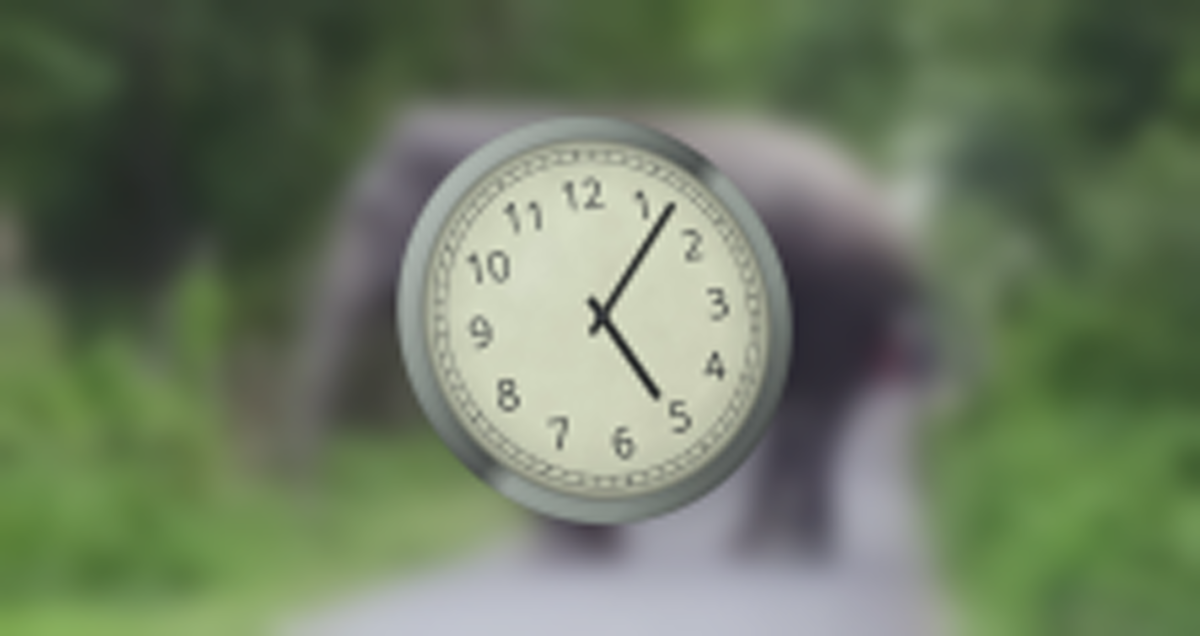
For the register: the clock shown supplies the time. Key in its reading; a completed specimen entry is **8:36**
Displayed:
**5:07**
